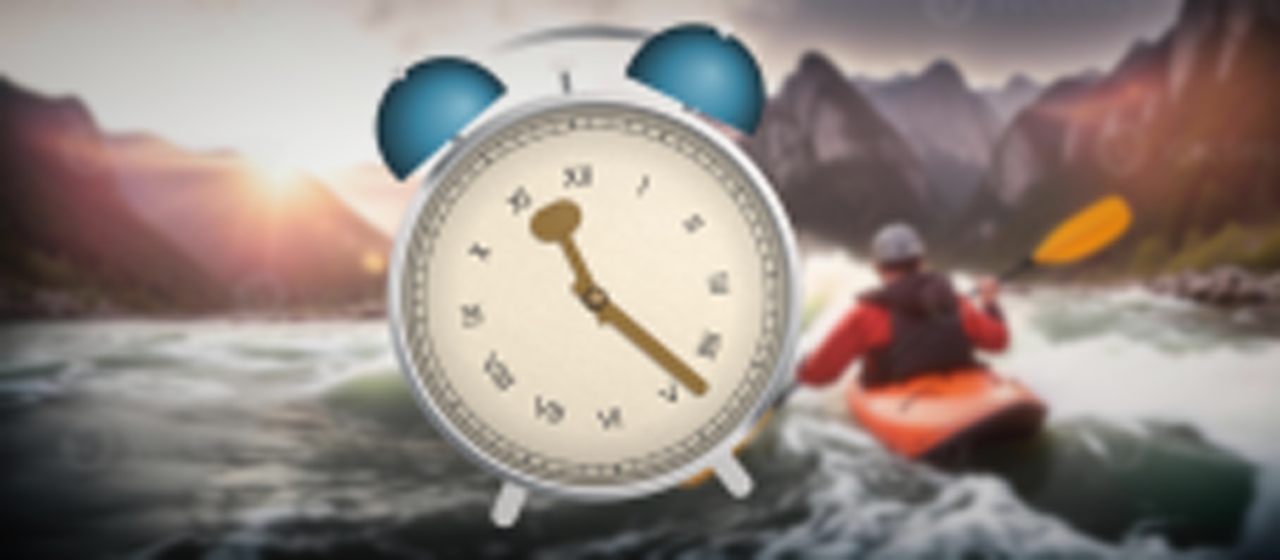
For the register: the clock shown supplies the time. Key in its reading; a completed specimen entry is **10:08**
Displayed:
**11:23**
